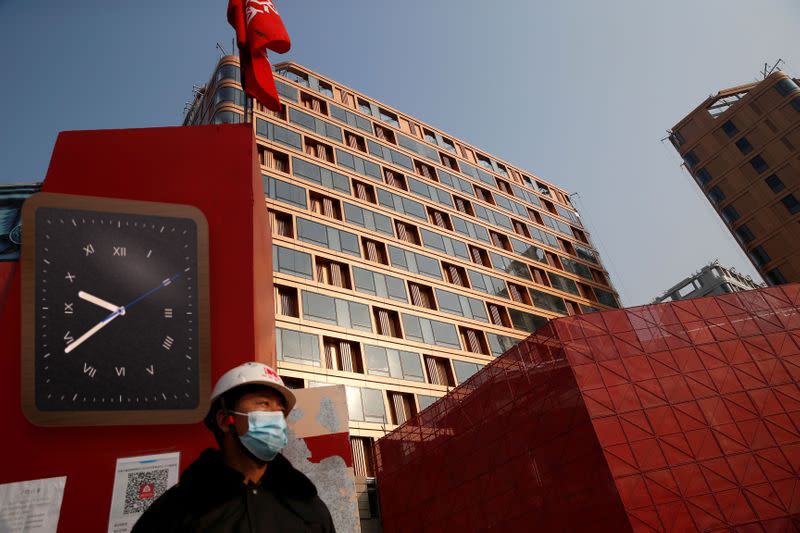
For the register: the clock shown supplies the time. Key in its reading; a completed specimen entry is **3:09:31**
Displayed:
**9:39:10**
